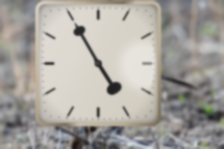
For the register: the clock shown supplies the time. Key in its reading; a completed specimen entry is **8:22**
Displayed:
**4:55**
